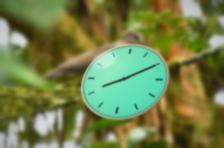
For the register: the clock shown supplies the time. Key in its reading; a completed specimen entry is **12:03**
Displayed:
**8:10**
